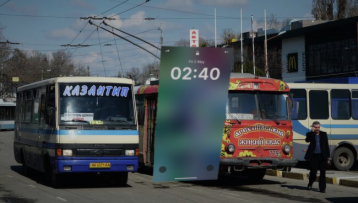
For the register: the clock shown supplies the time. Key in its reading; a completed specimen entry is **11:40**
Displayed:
**2:40**
